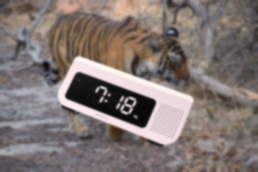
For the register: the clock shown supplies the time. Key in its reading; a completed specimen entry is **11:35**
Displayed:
**7:18**
